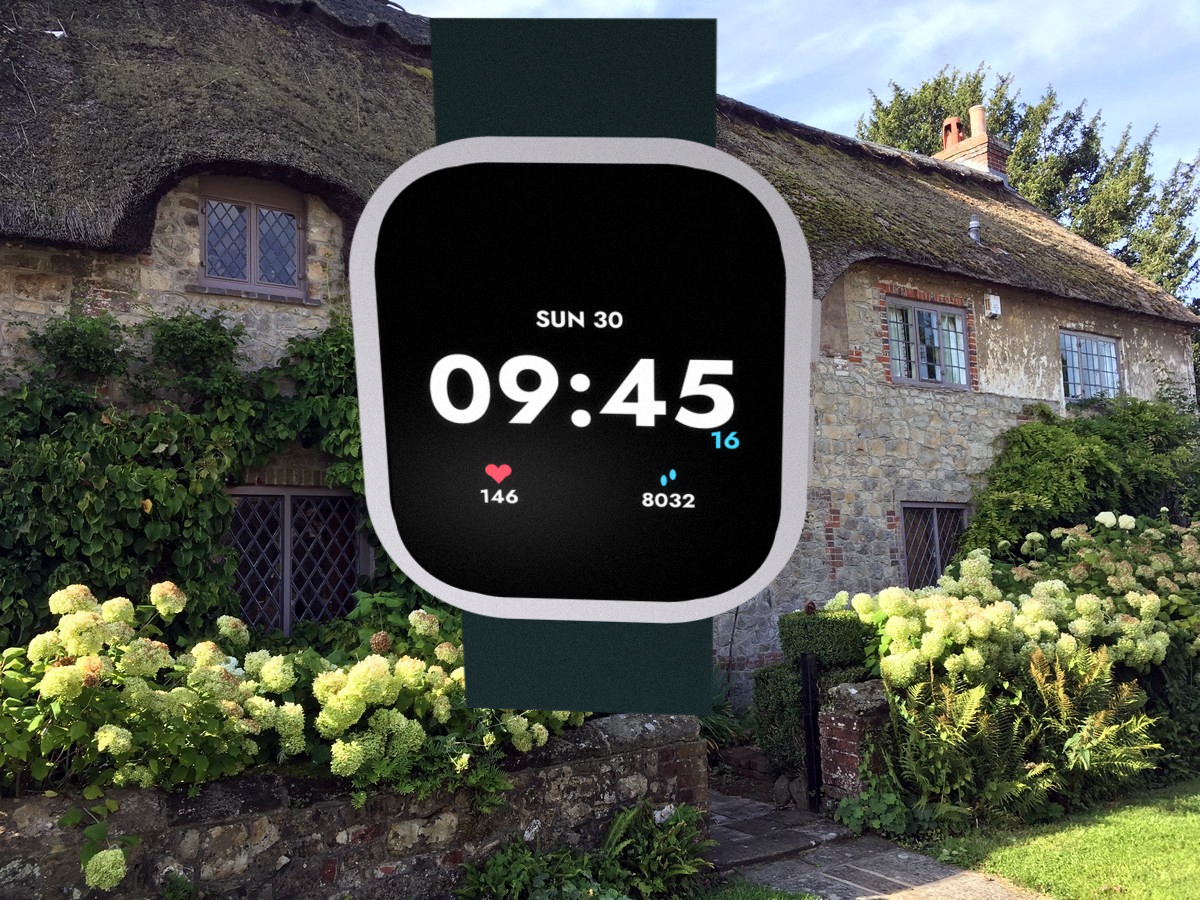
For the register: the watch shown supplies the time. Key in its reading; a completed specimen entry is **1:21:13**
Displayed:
**9:45:16**
